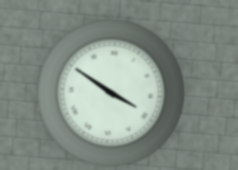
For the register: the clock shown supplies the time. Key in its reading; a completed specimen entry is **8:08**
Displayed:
**3:50**
